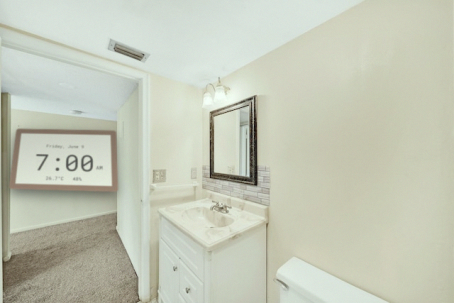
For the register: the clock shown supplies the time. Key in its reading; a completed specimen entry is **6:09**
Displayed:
**7:00**
